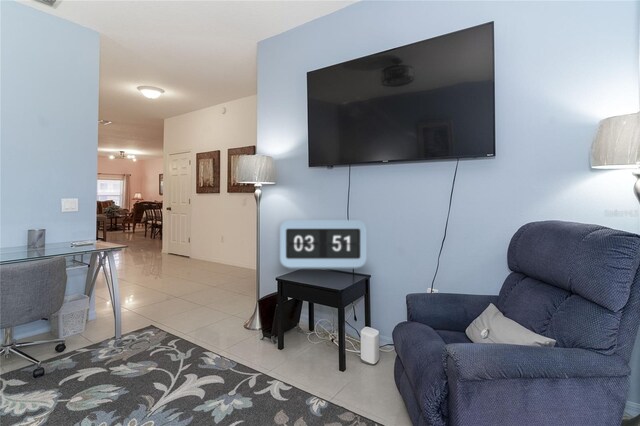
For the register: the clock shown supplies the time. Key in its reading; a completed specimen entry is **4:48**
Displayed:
**3:51**
